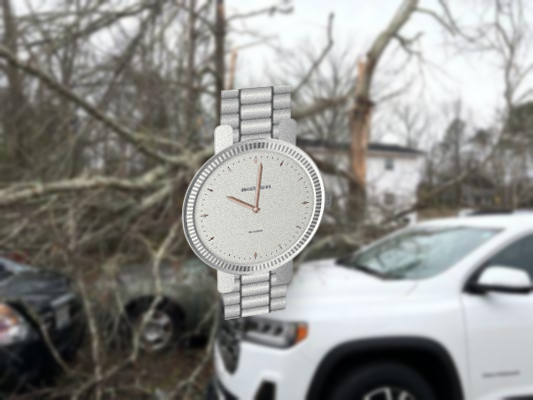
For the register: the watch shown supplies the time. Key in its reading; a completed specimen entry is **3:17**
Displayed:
**10:01**
